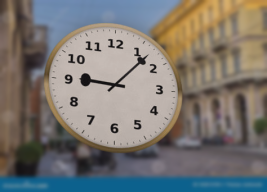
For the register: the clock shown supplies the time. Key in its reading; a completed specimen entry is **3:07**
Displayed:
**9:07**
